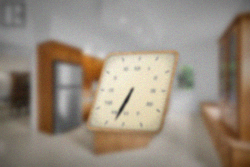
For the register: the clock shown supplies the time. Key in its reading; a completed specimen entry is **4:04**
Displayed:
**6:33**
